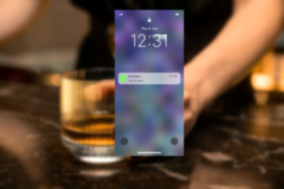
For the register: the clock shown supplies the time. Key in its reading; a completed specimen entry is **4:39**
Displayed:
**12:31**
